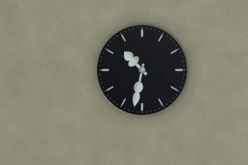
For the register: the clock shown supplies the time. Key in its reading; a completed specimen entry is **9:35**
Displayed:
**10:32**
